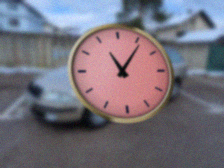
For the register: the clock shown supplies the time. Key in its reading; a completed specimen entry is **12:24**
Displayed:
**11:06**
